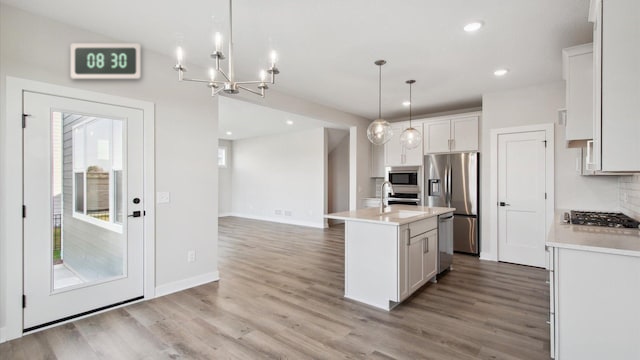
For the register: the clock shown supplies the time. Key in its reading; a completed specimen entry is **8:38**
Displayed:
**8:30**
